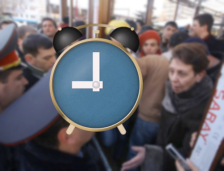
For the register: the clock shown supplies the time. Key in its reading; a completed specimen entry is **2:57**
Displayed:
**9:00**
